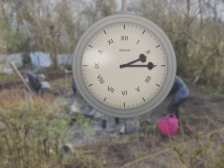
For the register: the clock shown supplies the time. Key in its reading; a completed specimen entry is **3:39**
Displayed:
**2:15**
